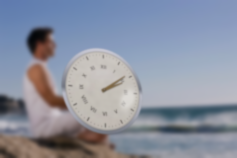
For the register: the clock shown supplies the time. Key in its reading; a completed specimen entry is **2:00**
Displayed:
**2:09**
